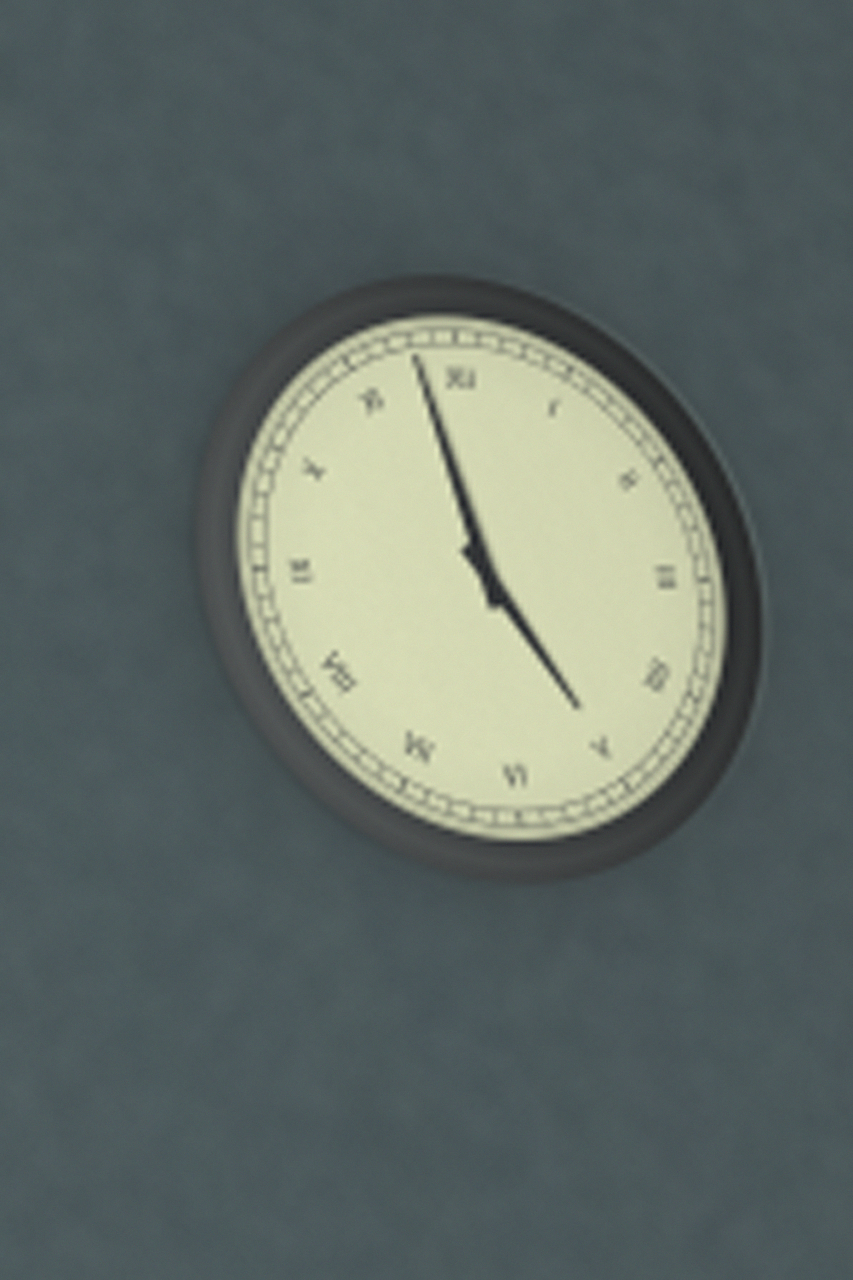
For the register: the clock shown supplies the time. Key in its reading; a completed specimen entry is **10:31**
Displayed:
**4:58**
